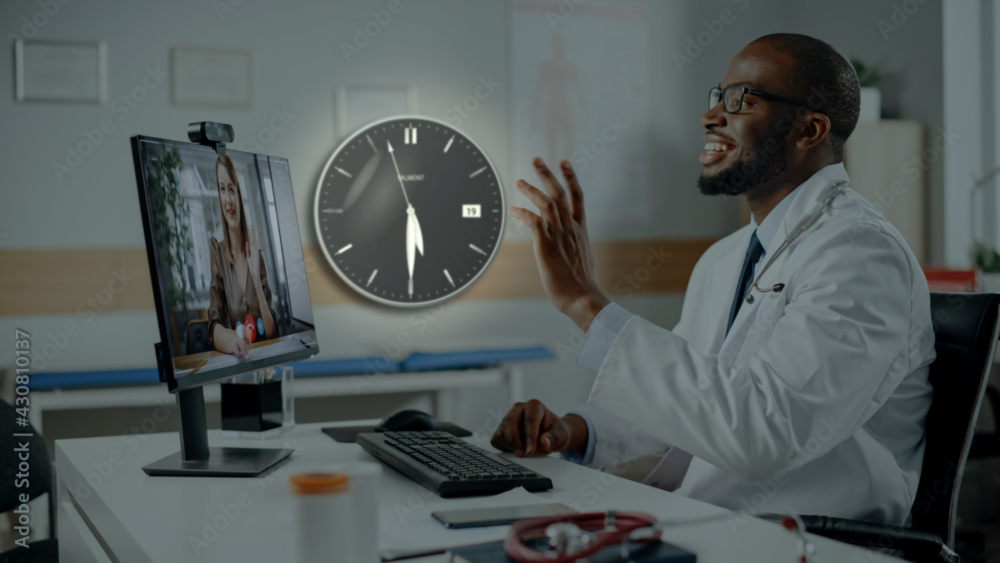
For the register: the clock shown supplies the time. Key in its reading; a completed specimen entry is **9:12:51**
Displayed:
**5:29:57**
